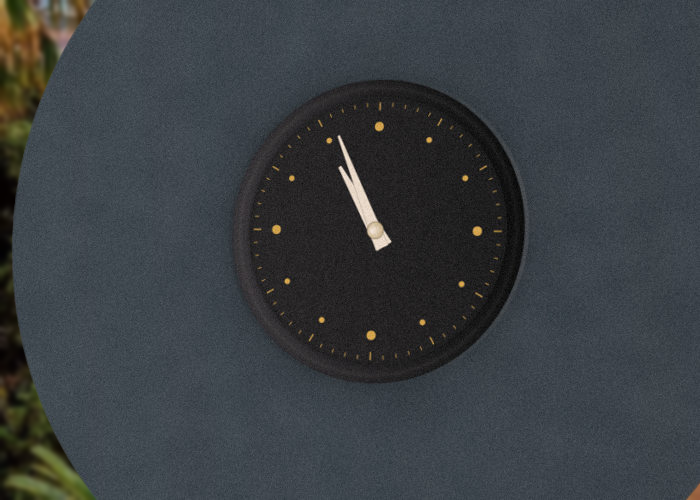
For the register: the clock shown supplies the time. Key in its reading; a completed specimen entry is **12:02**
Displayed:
**10:56**
